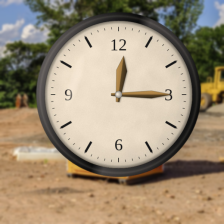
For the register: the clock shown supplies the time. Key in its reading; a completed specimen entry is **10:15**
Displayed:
**12:15**
